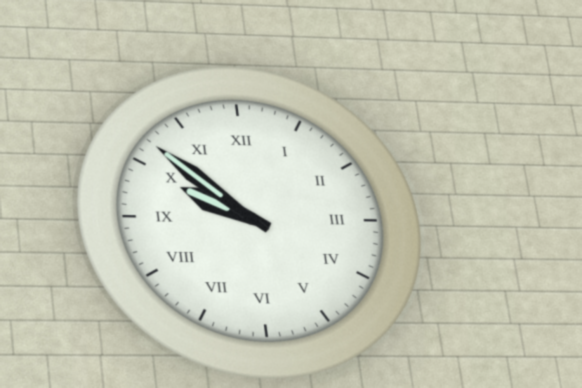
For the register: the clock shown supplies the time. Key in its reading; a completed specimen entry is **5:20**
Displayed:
**9:52**
